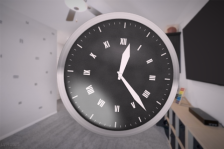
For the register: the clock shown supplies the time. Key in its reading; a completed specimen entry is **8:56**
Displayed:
**12:23**
